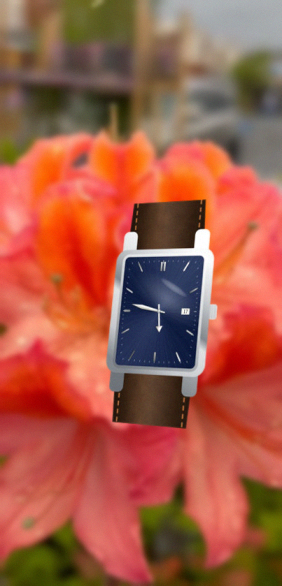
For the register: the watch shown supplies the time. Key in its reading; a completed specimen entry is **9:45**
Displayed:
**5:47**
